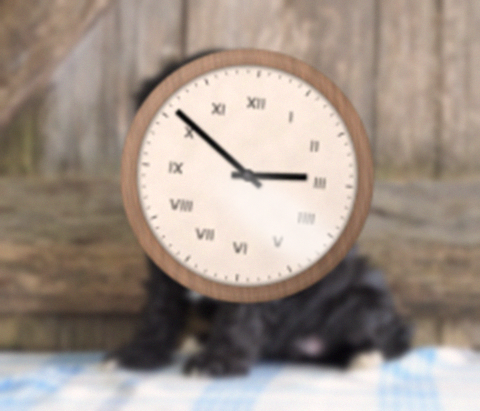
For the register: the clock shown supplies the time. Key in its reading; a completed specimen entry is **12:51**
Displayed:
**2:51**
